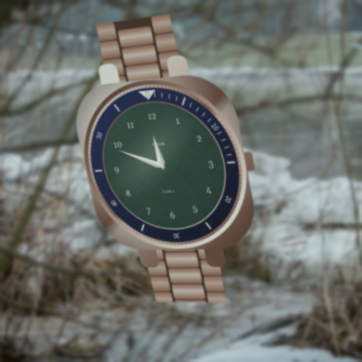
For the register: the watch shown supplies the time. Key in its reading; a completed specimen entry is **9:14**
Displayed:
**11:49**
